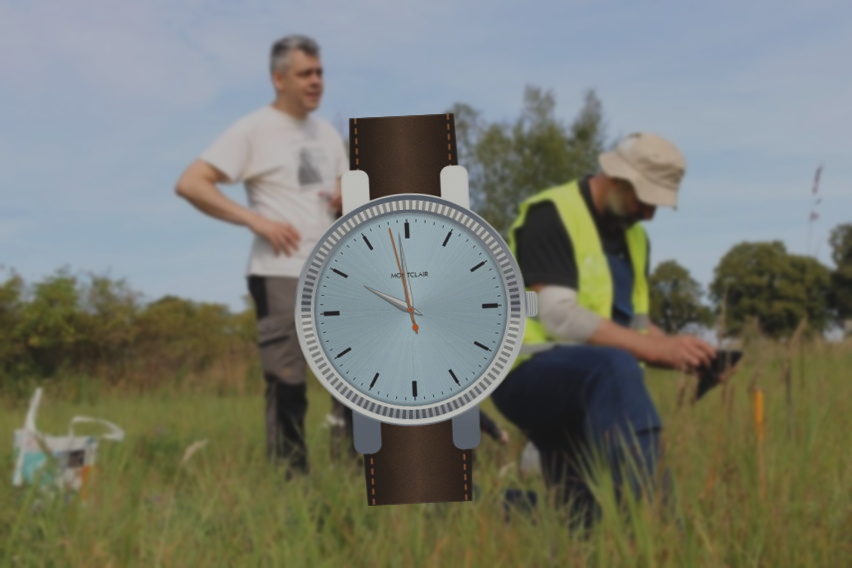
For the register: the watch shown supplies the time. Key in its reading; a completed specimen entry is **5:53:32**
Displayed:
**9:58:58**
